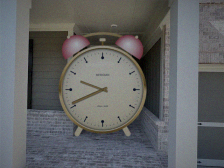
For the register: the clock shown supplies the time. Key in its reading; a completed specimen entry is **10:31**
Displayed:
**9:41**
